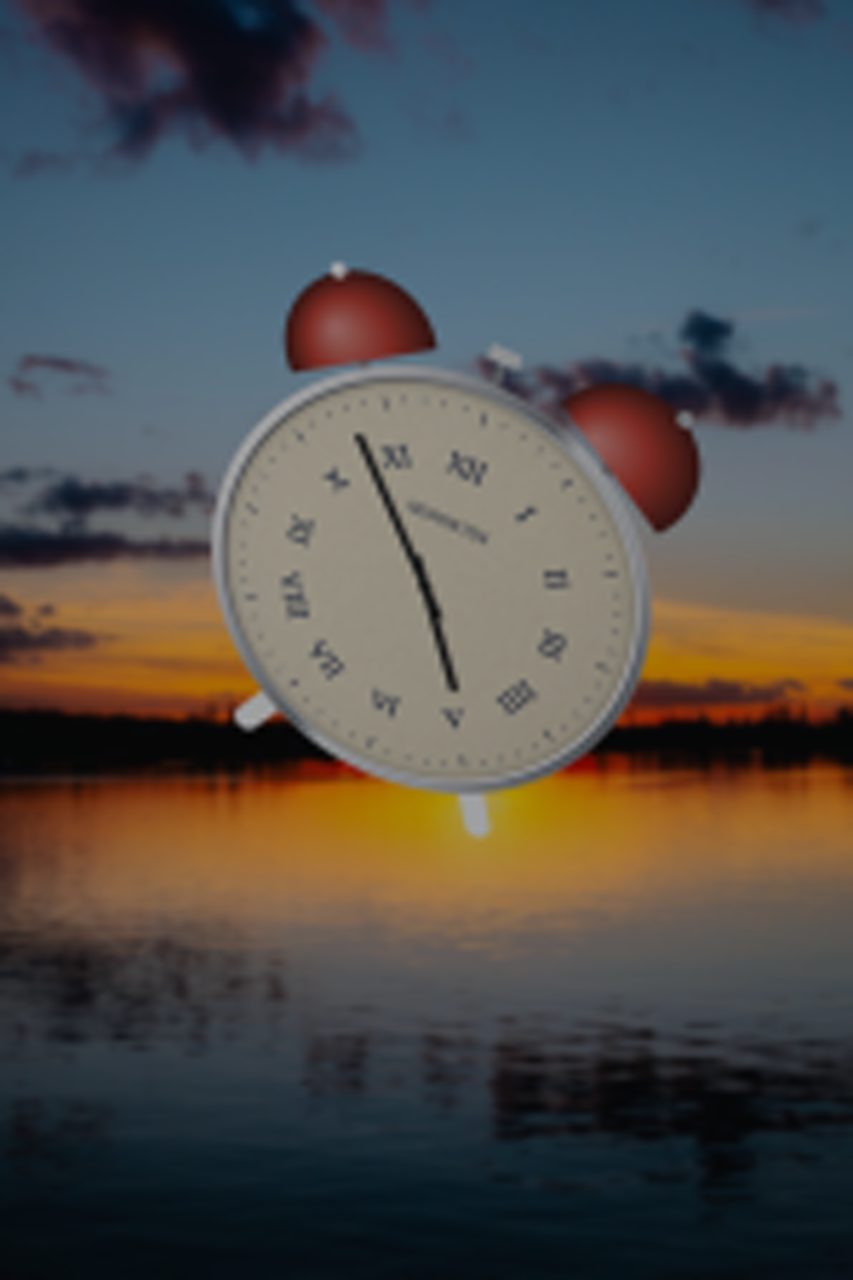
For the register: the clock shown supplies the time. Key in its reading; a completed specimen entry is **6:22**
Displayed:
**4:53**
